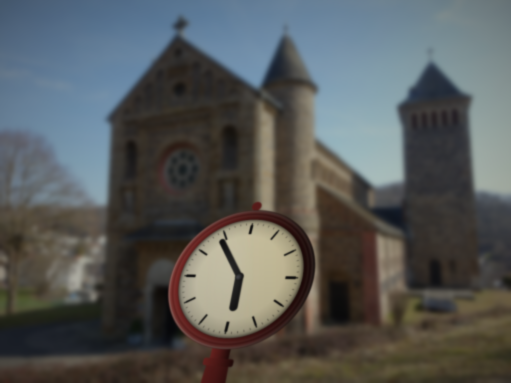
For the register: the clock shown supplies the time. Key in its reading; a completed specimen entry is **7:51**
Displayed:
**5:54**
